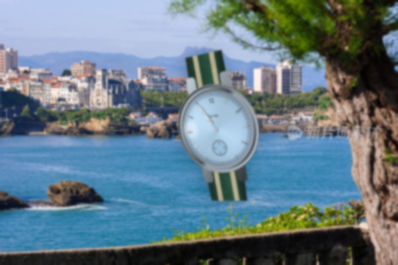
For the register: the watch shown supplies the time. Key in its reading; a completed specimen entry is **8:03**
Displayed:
**10:55**
